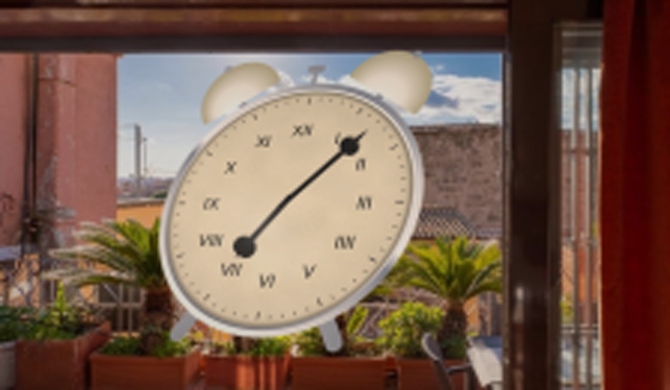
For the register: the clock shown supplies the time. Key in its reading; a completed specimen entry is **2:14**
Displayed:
**7:07**
